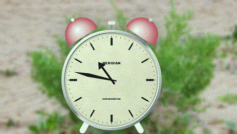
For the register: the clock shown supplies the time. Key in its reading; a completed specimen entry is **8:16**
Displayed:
**10:47**
